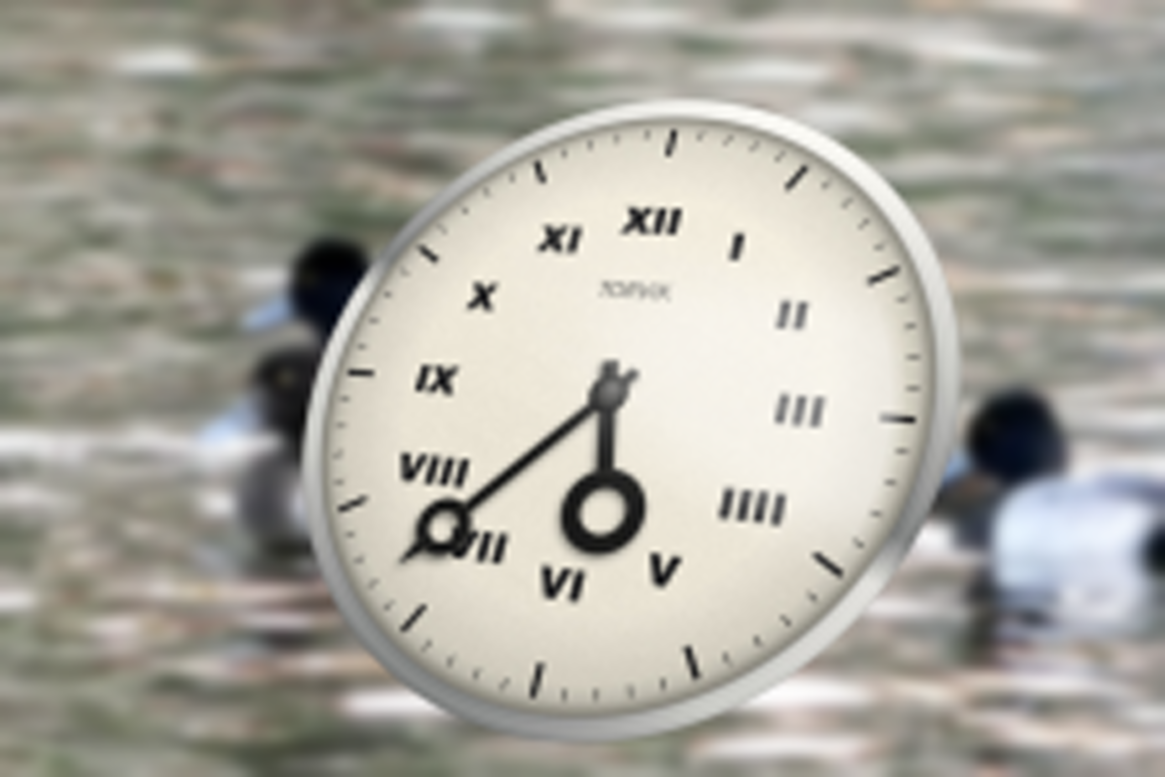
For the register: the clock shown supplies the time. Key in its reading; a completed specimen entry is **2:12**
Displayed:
**5:37**
